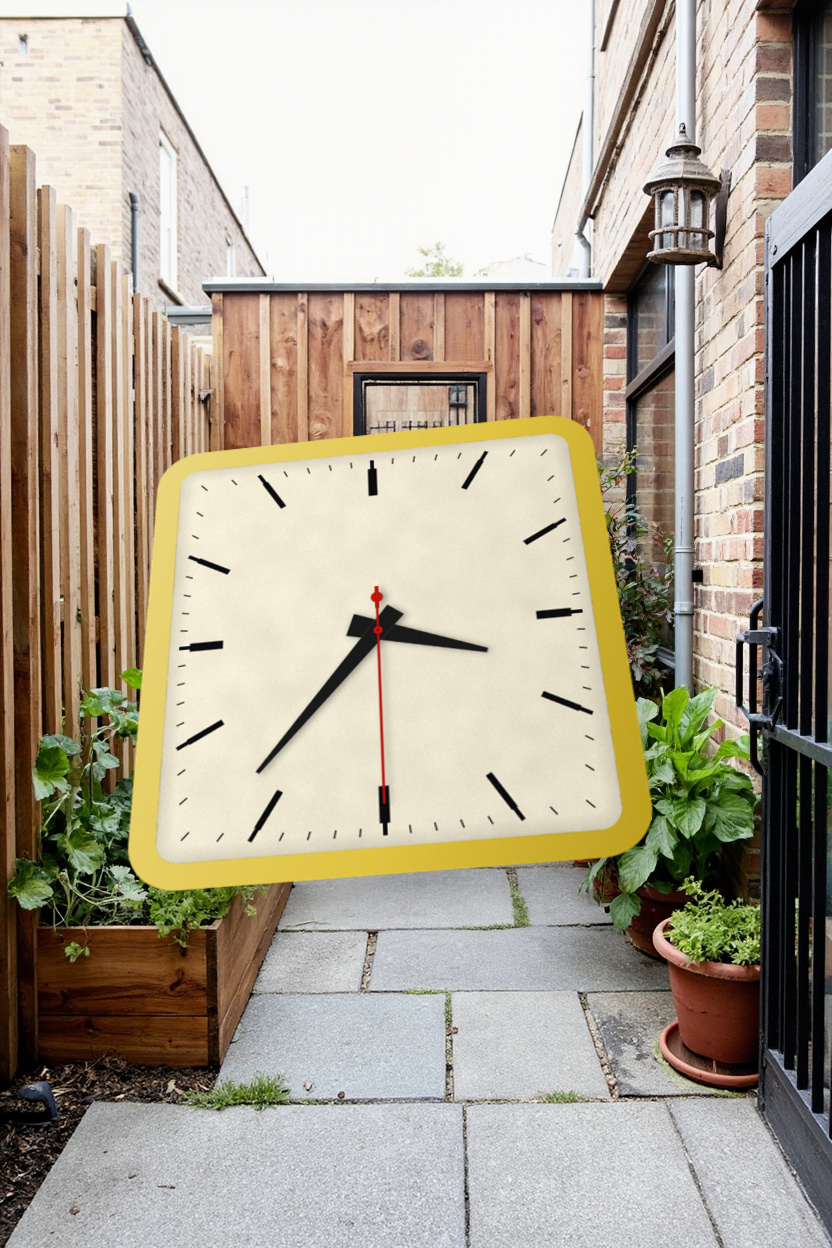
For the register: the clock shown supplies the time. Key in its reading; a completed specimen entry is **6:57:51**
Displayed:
**3:36:30**
